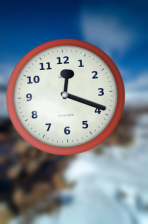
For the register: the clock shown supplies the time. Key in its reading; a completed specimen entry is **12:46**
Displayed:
**12:19**
